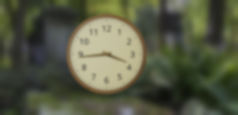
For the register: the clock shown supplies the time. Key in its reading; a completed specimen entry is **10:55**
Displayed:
**3:44**
